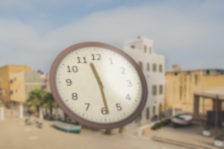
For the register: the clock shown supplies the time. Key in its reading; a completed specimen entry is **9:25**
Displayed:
**11:29**
